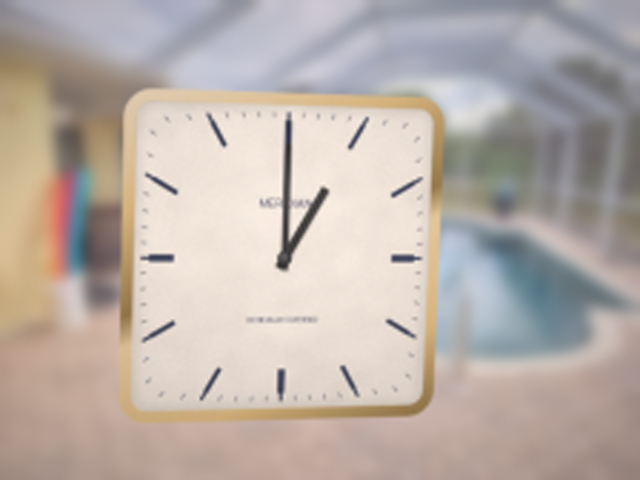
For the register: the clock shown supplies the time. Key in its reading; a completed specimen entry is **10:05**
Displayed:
**1:00**
